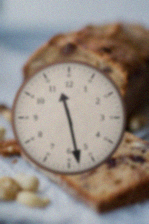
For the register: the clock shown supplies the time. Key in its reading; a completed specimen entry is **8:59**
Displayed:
**11:28**
